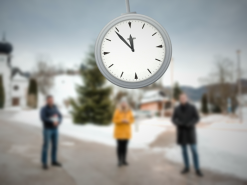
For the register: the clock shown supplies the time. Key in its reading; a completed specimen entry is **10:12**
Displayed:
**11:54**
